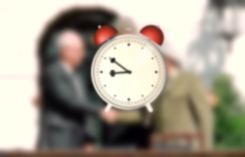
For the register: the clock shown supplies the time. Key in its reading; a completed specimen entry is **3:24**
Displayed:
**8:51**
